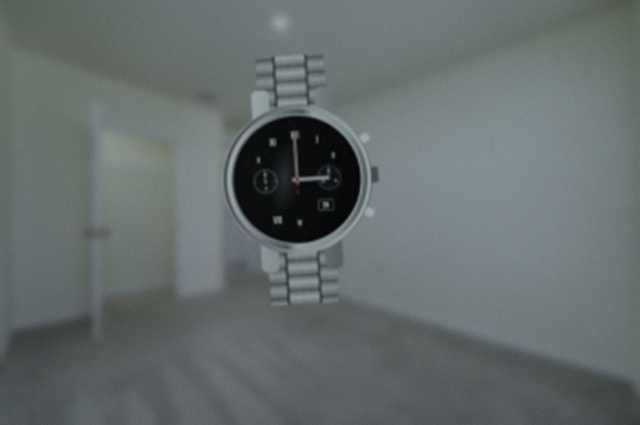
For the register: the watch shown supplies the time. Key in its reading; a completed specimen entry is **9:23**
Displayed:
**3:00**
